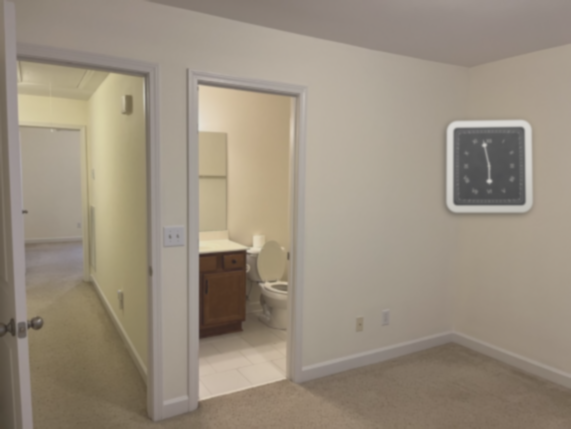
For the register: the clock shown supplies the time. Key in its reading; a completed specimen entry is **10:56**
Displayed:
**5:58**
